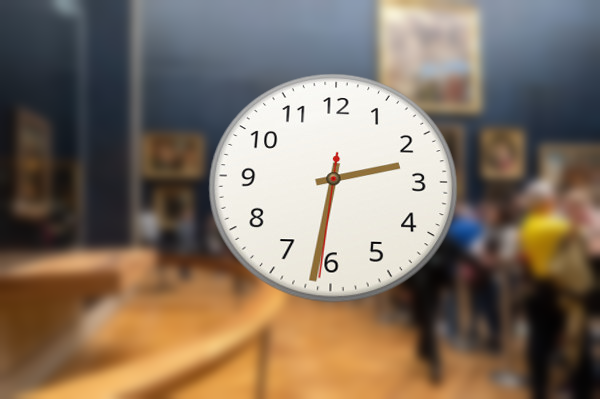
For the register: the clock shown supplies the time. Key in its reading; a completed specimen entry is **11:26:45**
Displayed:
**2:31:31**
